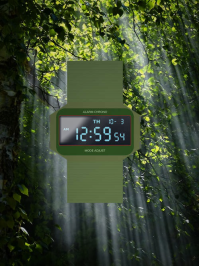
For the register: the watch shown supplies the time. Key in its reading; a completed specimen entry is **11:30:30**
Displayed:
**12:59:54**
